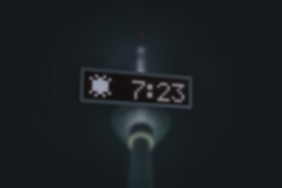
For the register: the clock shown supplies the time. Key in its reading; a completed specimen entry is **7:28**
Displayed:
**7:23**
